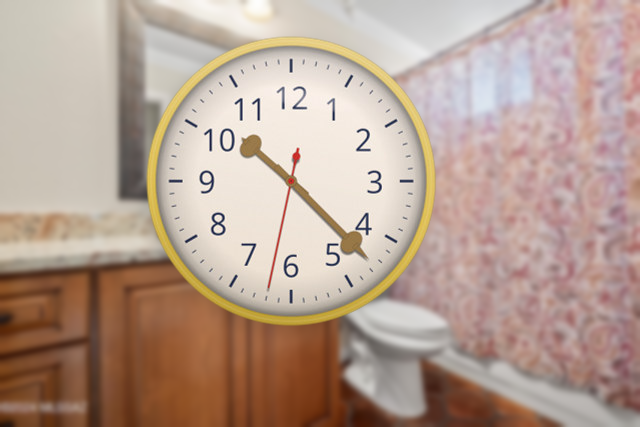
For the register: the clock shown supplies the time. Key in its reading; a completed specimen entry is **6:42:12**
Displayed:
**10:22:32**
